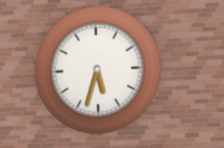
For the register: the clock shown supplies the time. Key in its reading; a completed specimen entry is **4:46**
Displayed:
**5:33**
